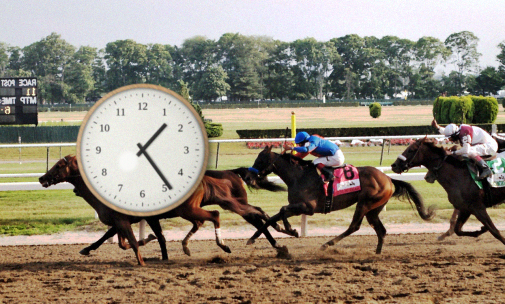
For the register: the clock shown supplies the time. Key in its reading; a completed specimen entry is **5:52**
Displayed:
**1:24**
